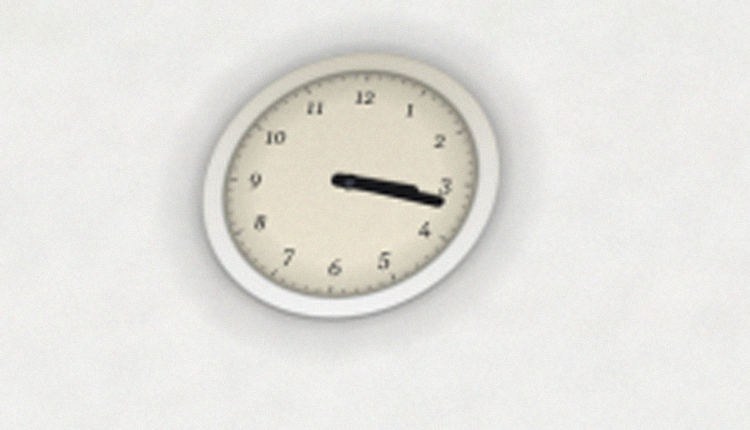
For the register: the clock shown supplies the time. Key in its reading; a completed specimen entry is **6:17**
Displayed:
**3:17**
